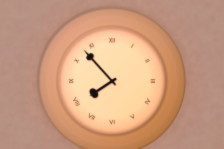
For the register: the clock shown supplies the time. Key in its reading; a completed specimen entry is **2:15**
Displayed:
**7:53**
